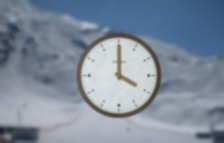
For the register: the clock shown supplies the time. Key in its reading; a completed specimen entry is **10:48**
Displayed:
**4:00**
